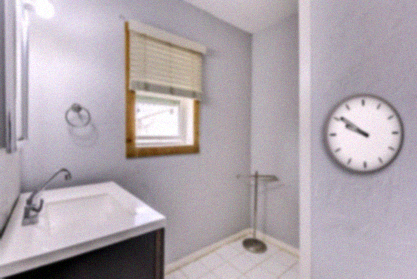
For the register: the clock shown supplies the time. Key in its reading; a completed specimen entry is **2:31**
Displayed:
**9:51**
